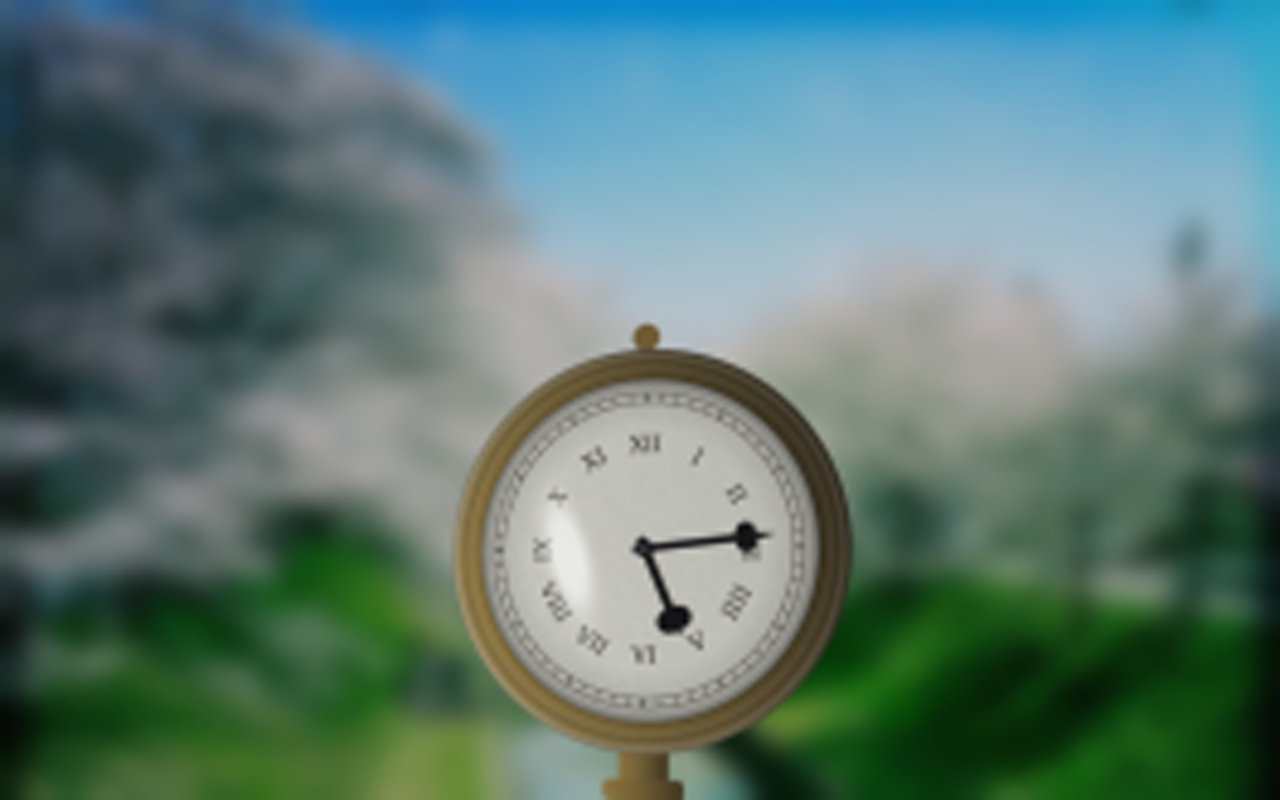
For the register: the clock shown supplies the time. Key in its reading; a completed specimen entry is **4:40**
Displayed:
**5:14**
